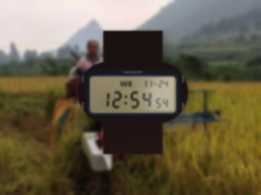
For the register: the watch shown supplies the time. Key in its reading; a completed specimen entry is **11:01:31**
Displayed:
**12:54:54**
